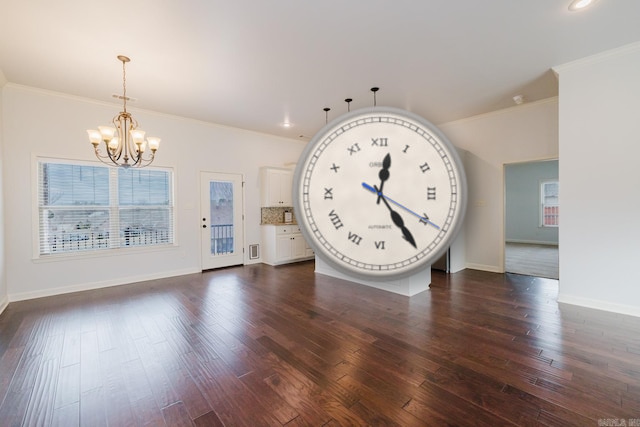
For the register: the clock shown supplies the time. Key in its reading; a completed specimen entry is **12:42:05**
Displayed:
**12:24:20**
